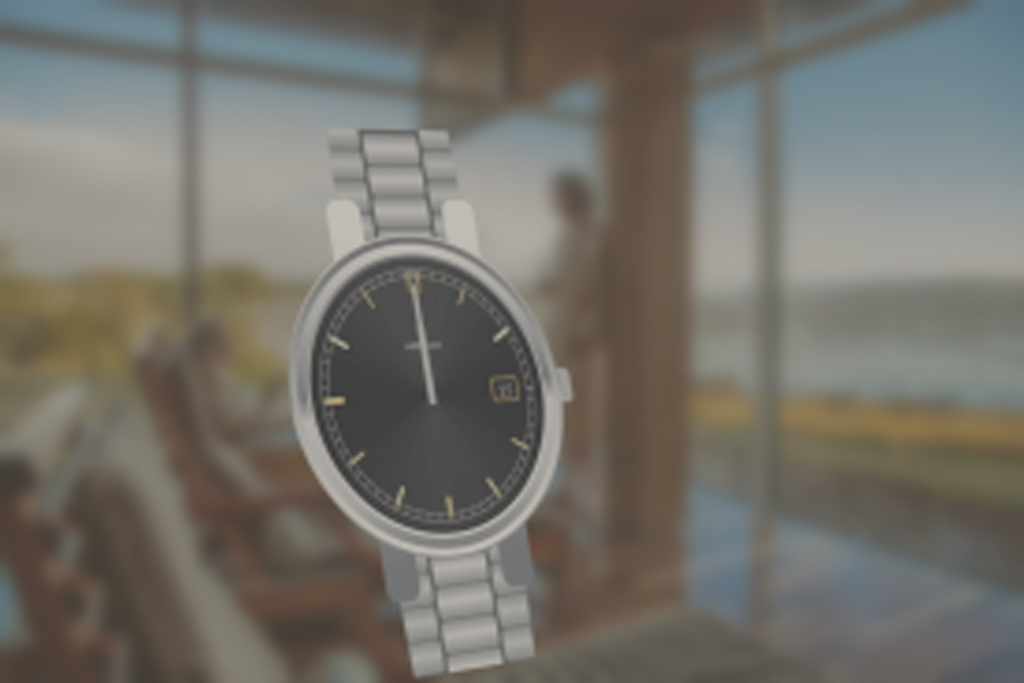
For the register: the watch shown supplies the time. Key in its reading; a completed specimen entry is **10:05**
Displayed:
**12:00**
